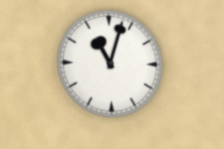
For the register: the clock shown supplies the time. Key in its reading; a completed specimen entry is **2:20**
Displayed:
**11:03**
